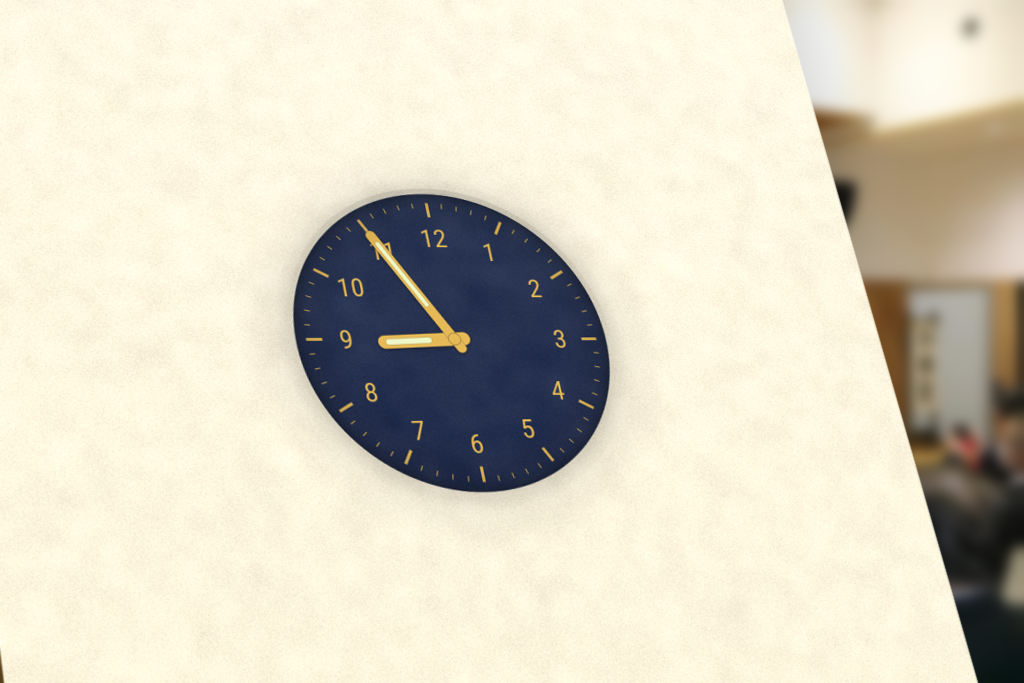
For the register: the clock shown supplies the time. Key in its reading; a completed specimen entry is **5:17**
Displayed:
**8:55**
